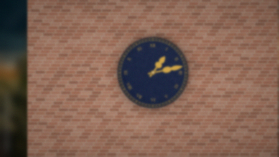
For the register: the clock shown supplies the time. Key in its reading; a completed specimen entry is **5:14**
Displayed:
**1:13**
